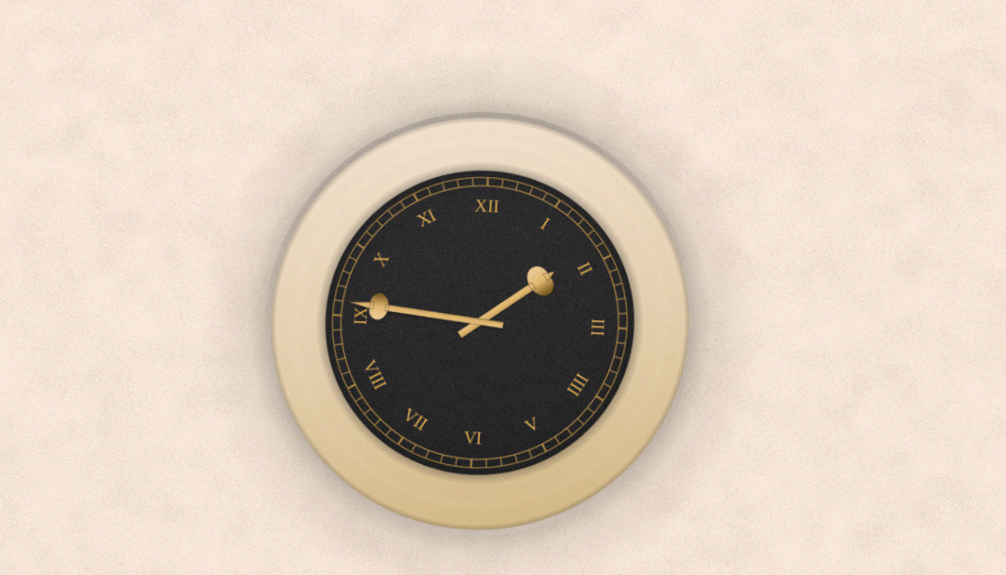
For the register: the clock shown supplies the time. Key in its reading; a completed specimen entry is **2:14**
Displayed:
**1:46**
